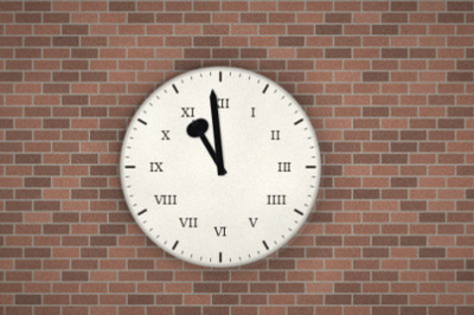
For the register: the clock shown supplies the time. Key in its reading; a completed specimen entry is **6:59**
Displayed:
**10:59**
